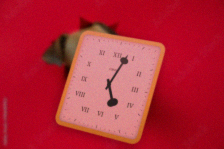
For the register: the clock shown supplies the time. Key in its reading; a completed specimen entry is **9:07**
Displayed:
**5:03**
